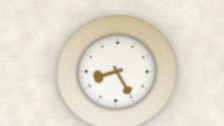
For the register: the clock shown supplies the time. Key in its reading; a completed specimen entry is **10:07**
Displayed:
**8:25**
